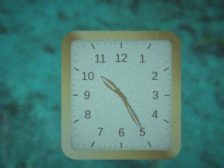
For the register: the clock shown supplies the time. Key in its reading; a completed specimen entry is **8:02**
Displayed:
**10:25**
